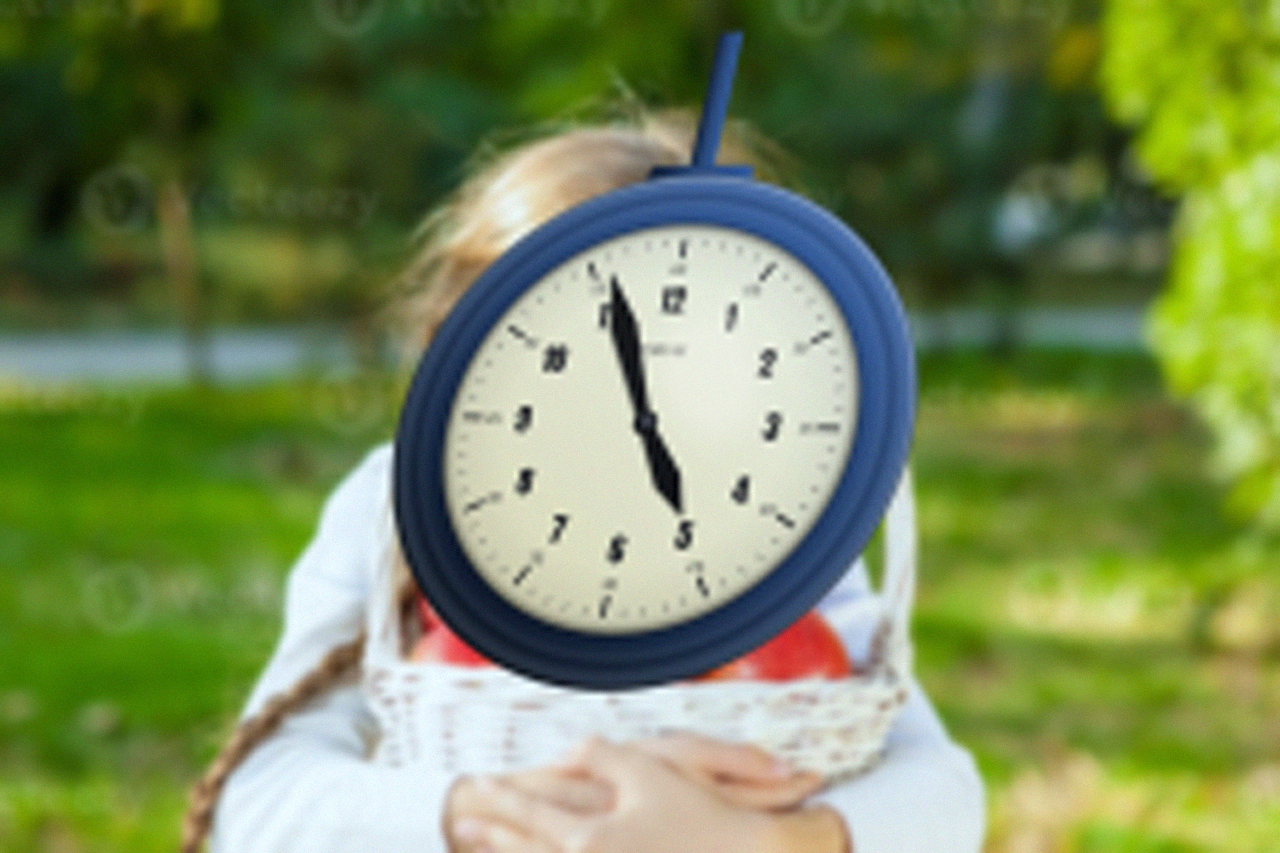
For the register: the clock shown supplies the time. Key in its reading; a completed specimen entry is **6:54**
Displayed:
**4:56**
